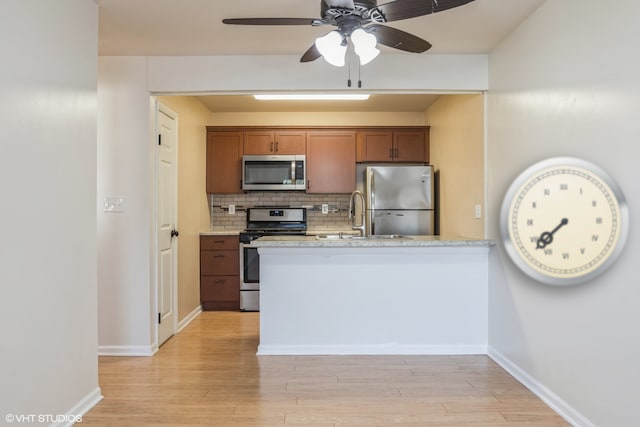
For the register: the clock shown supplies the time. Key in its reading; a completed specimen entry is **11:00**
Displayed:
**7:38**
